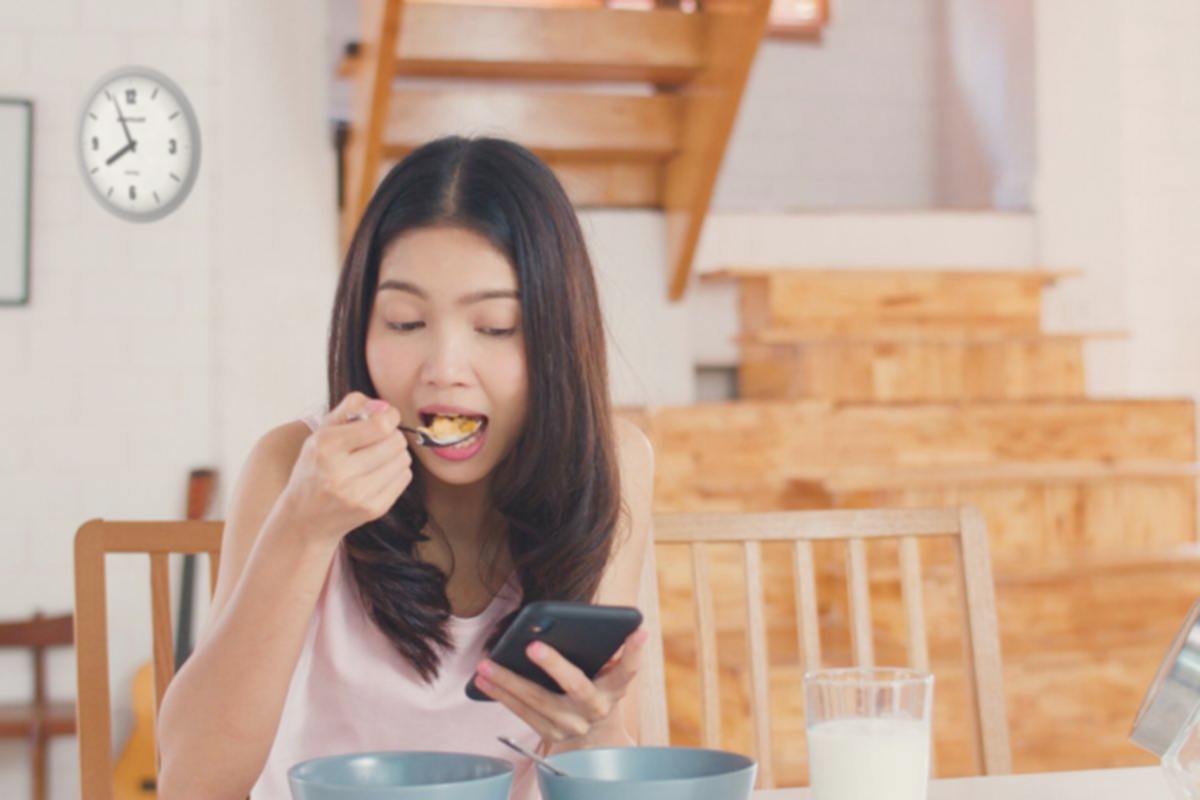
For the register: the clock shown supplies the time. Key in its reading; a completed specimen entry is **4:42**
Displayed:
**7:56**
